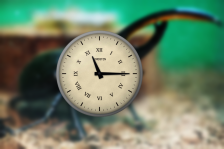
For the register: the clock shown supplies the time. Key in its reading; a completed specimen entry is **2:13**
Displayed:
**11:15**
